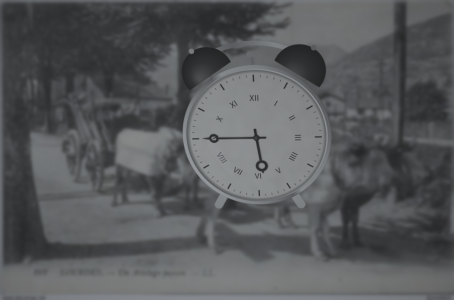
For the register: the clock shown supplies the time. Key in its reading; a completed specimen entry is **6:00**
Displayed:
**5:45**
